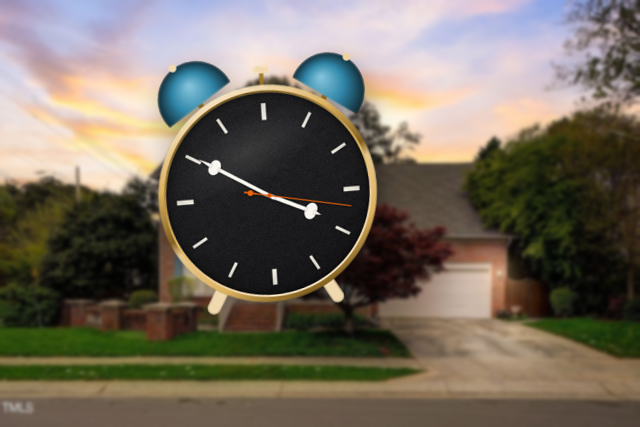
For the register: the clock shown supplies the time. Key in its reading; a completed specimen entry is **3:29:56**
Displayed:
**3:50:17**
